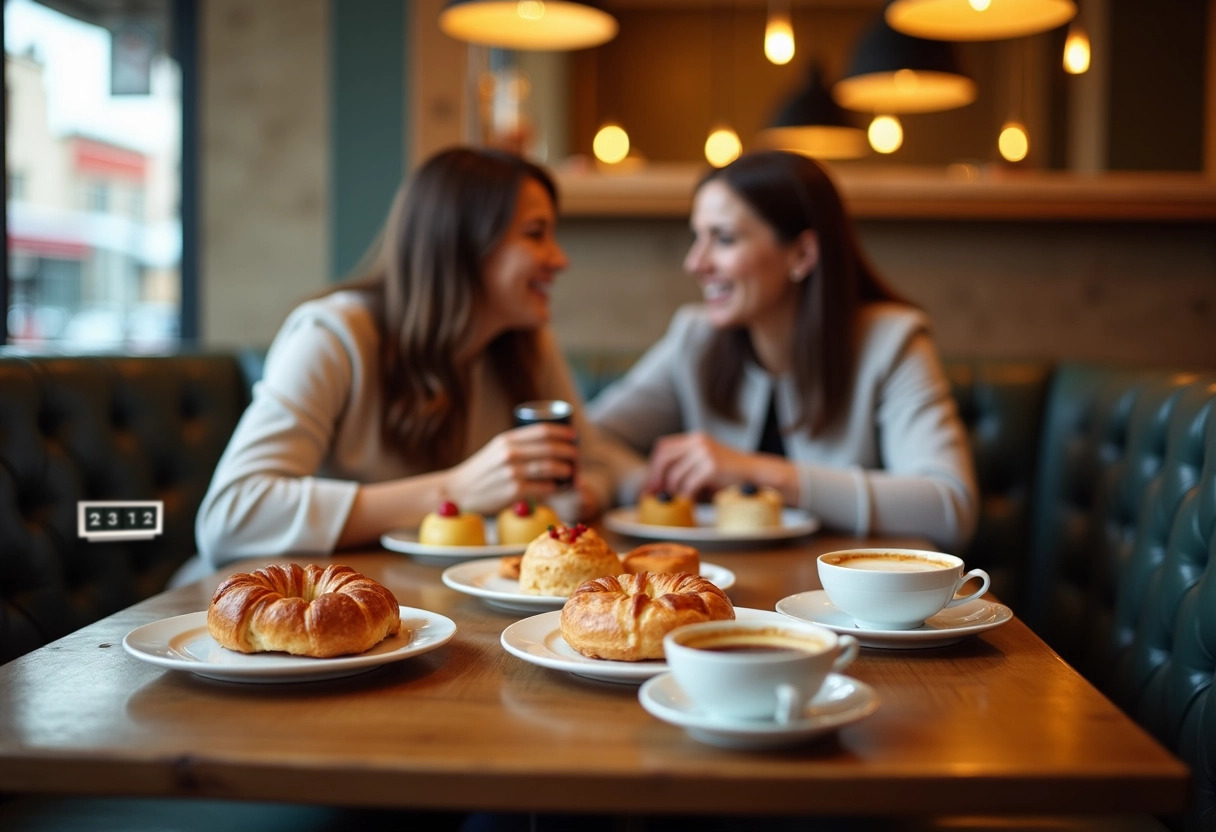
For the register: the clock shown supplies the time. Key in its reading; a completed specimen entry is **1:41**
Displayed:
**23:12**
